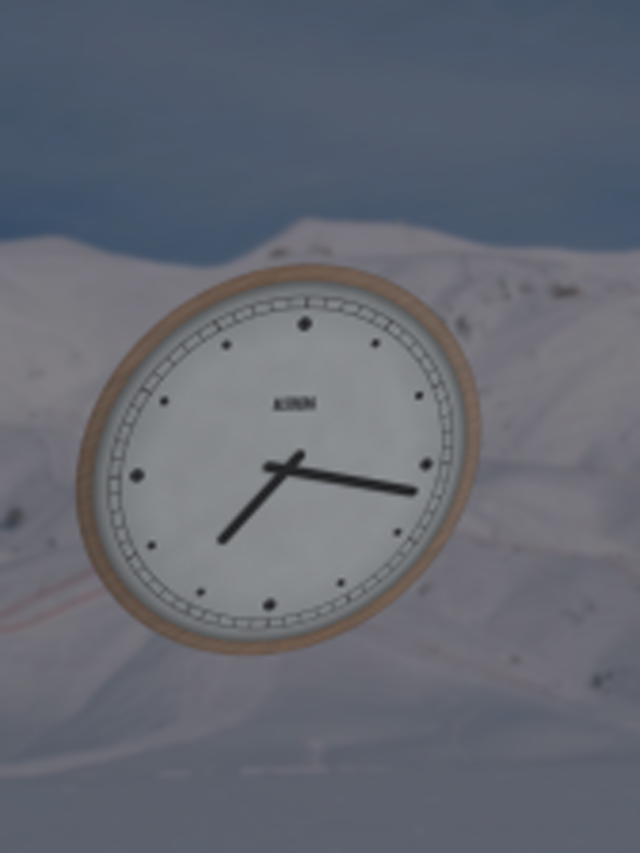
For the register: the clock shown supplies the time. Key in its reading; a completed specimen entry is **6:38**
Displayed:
**7:17**
